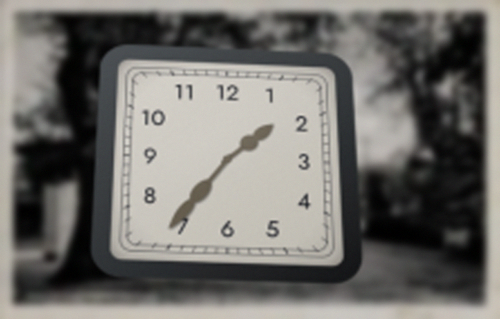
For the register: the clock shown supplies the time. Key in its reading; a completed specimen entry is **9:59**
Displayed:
**1:36**
